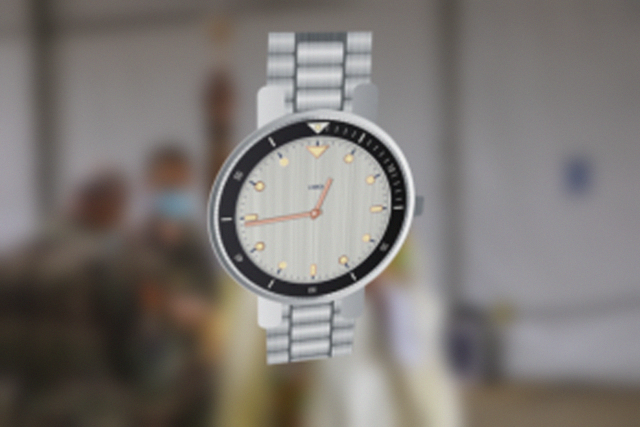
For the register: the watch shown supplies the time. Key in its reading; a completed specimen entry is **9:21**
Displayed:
**12:44**
